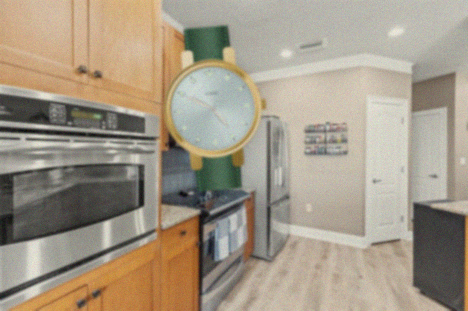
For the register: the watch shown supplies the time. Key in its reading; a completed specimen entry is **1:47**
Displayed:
**4:50**
